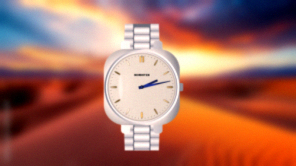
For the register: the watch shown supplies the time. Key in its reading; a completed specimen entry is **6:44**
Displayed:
**2:13**
